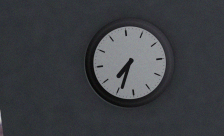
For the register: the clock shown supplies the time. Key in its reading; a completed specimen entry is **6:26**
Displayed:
**7:34**
